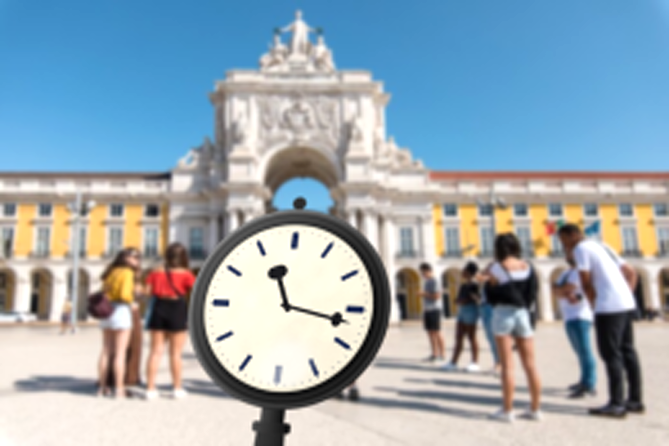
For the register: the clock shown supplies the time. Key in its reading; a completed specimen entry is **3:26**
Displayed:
**11:17**
